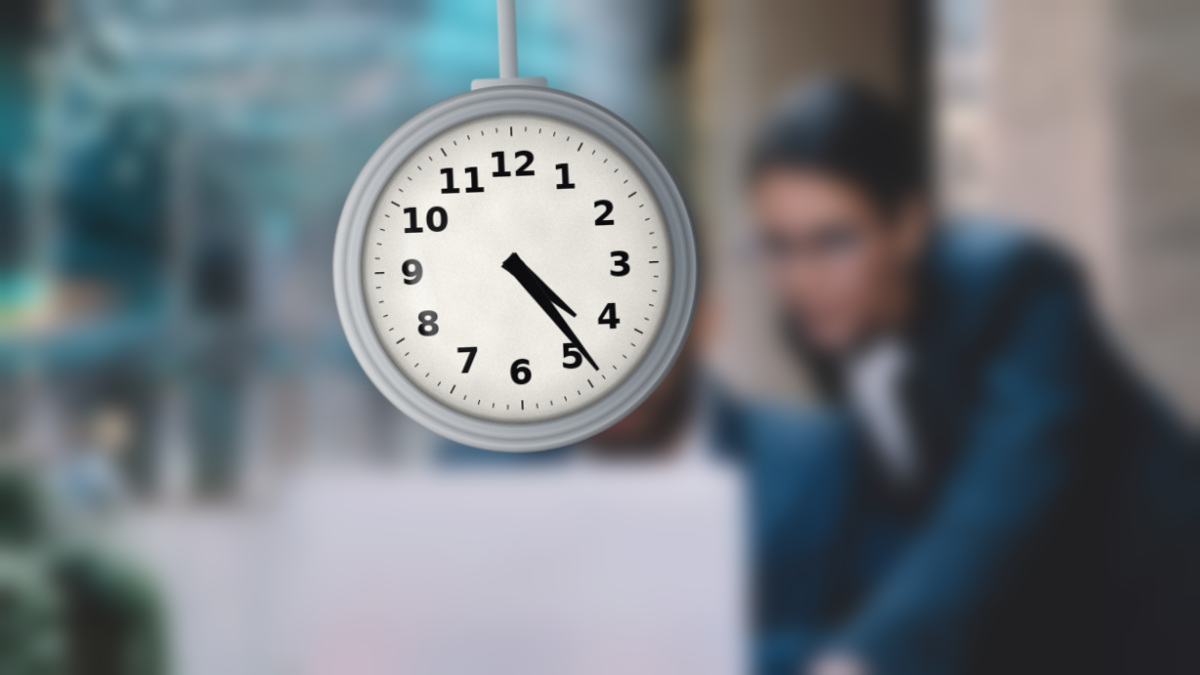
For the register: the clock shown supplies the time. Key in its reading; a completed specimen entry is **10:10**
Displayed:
**4:24**
